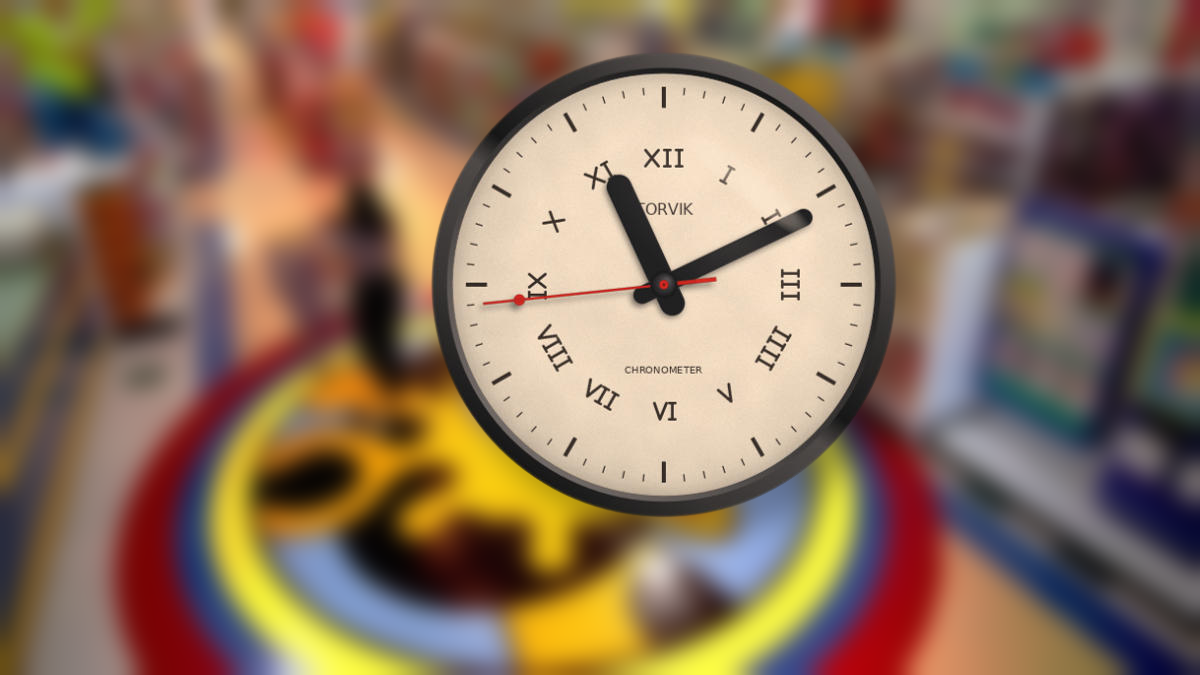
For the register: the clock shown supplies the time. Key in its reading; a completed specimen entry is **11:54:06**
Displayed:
**11:10:44**
